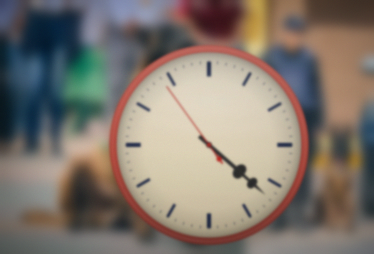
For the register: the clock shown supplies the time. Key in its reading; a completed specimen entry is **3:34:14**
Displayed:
**4:21:54**
